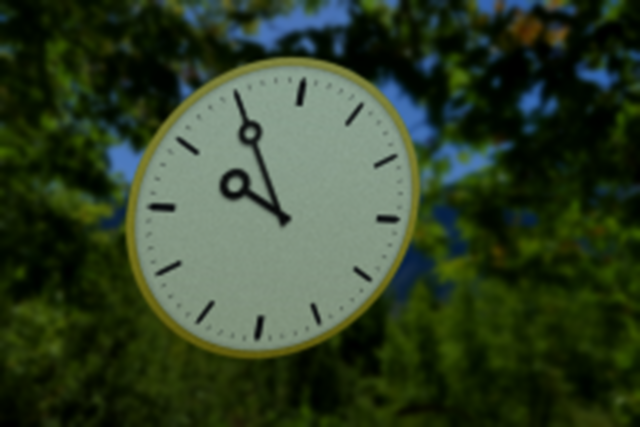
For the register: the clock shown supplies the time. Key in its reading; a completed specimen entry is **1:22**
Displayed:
**9:55**
